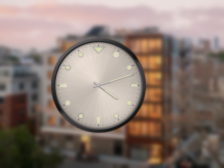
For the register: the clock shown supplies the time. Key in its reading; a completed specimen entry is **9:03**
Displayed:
**4:12**
